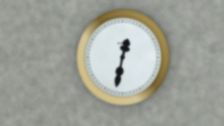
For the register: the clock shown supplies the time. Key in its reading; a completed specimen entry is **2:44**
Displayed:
**12:32**
